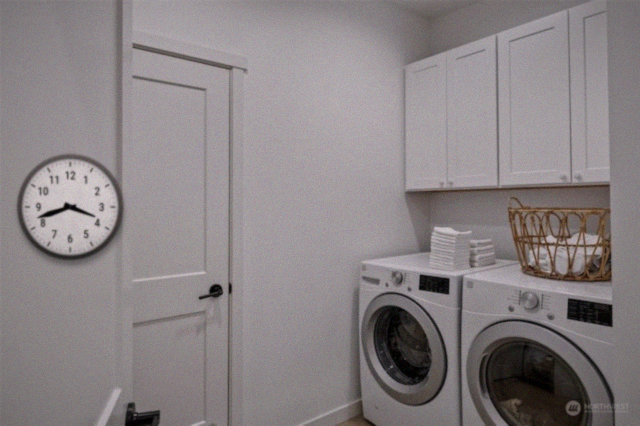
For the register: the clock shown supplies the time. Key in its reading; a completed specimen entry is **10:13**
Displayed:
**3:42**
